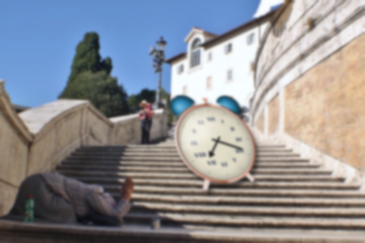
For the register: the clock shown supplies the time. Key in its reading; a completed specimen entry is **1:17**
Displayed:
**7:19**
